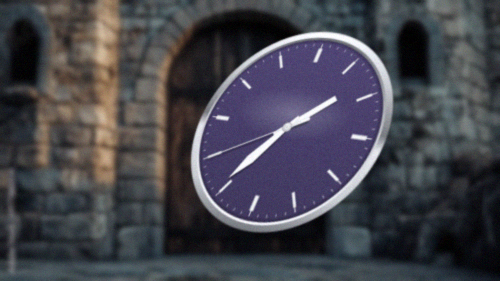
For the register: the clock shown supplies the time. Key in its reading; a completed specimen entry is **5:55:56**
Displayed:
**1:35:40**
